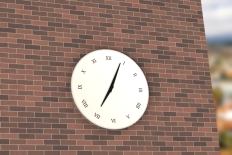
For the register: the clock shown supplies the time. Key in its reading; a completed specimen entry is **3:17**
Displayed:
**7:04**
